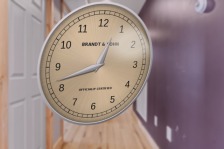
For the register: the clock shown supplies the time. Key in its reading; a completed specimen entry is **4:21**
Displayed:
**12:42**
